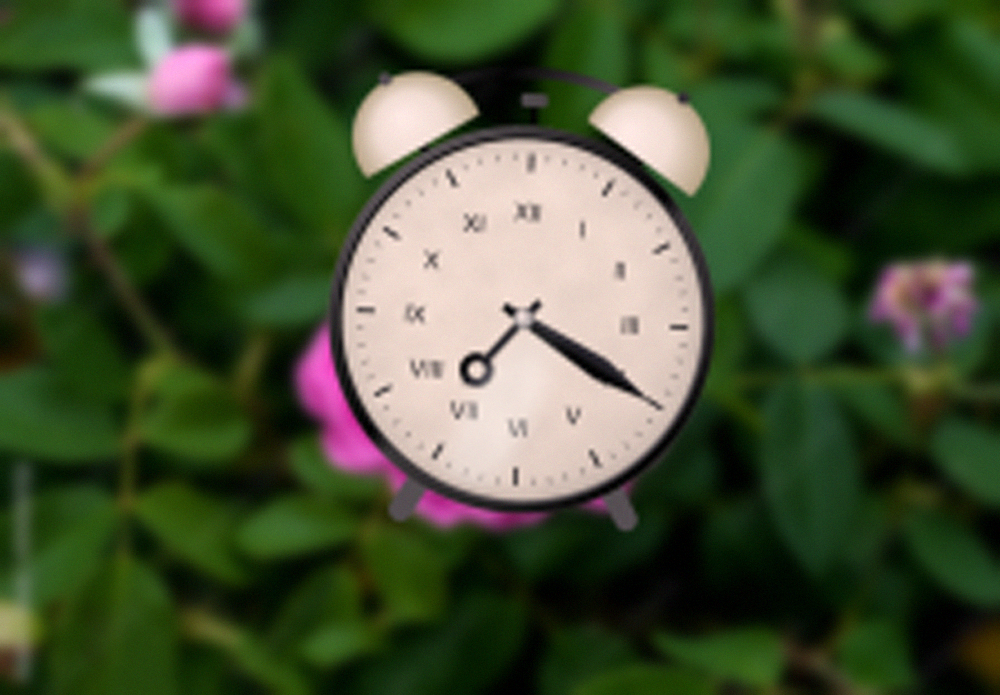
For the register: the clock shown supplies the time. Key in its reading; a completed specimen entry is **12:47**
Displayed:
**7:20**
